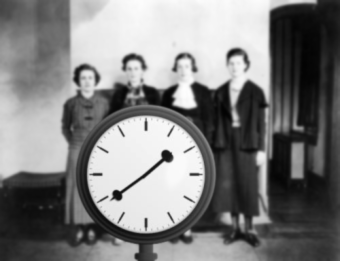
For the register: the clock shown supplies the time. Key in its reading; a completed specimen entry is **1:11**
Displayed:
**1:39**
